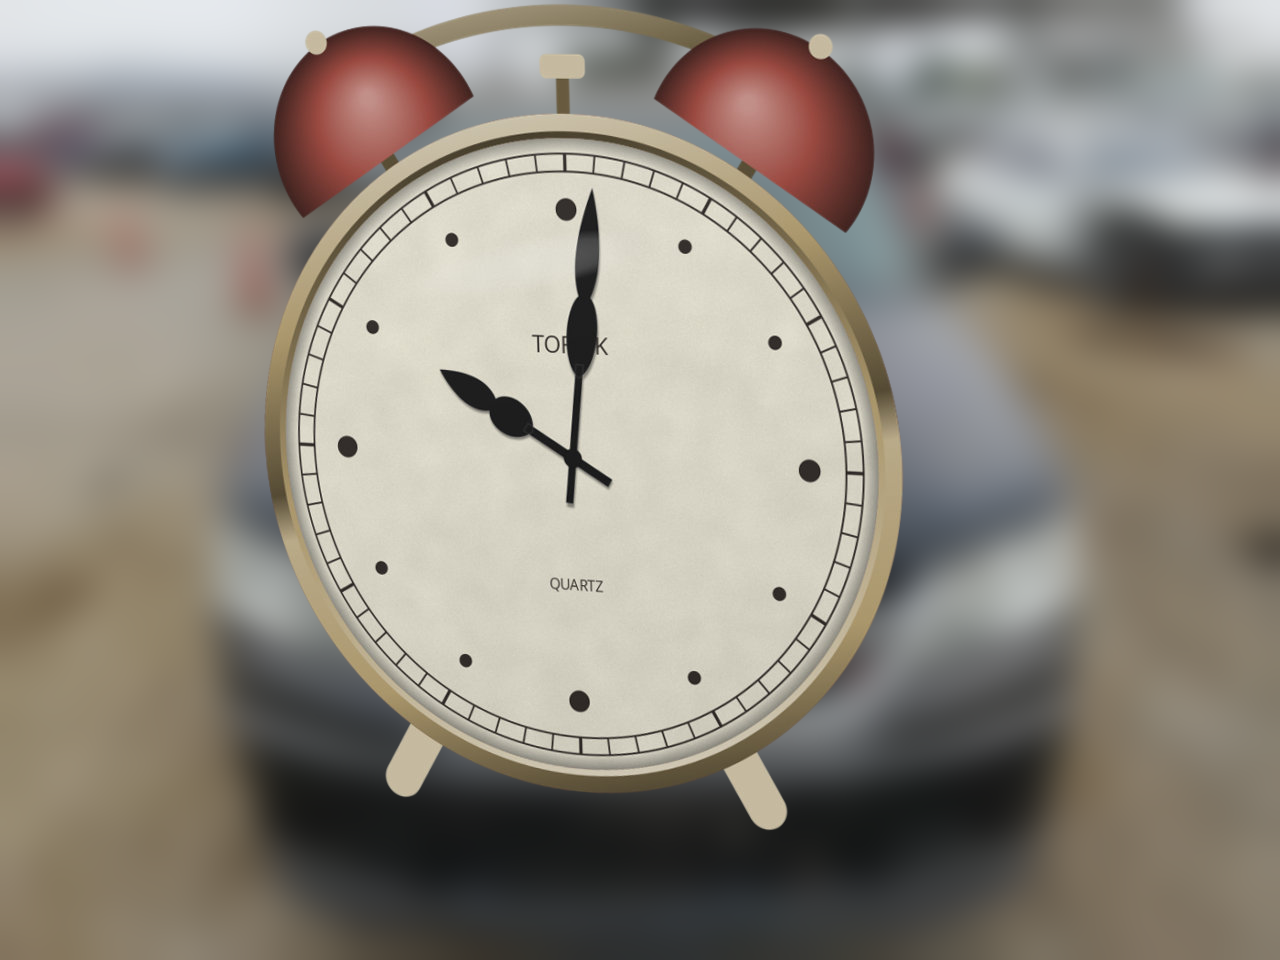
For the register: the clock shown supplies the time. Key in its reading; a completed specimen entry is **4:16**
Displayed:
**10:01**
